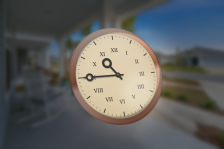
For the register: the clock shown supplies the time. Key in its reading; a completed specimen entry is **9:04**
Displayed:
**10:45**
